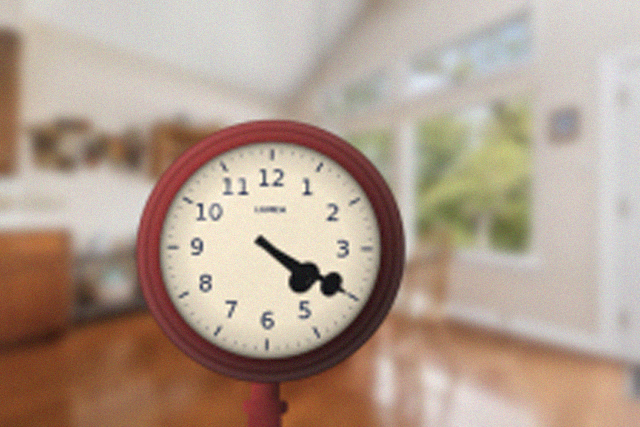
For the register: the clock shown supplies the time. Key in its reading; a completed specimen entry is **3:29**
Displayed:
**4:20**
